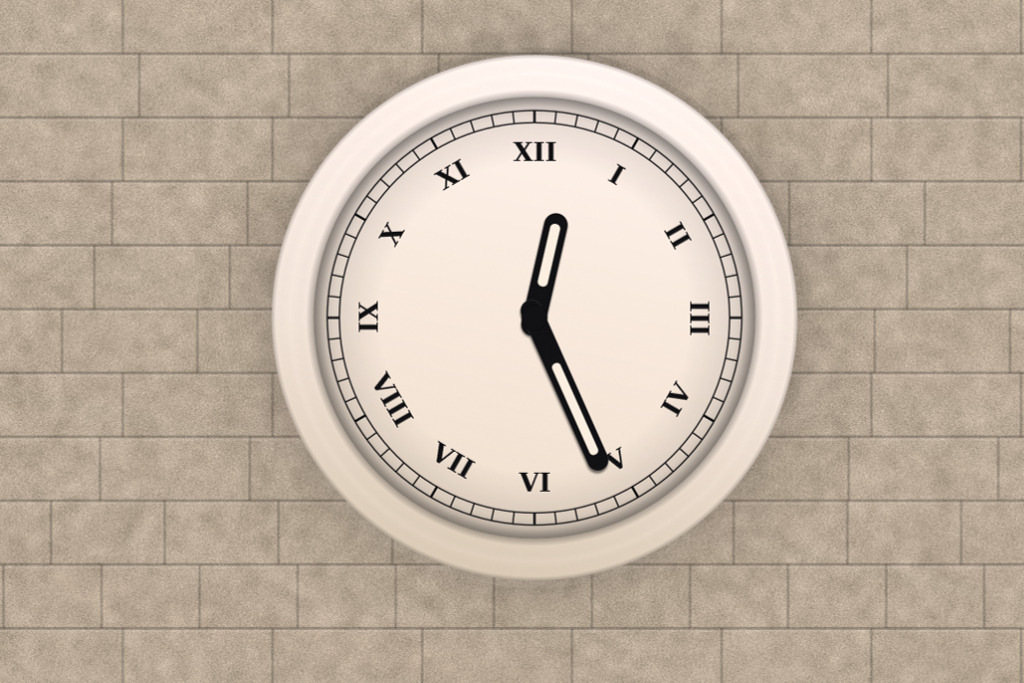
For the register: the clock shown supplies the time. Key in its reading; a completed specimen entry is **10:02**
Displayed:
**12:26**
